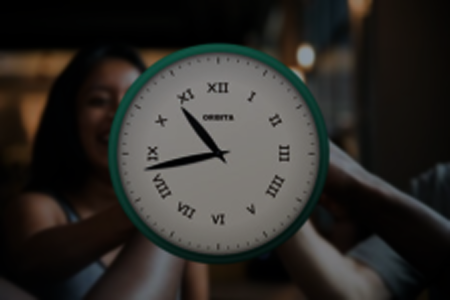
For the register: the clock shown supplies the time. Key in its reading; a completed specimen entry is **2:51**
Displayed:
**10:43**
